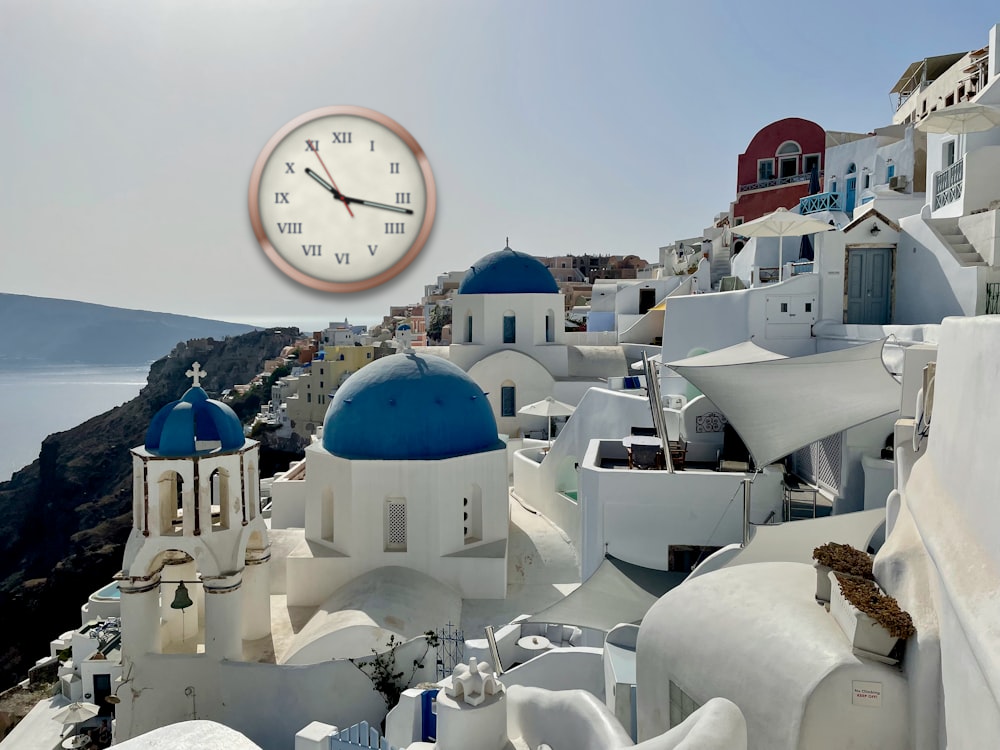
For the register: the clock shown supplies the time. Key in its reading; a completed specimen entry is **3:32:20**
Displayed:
**10:16:55**
